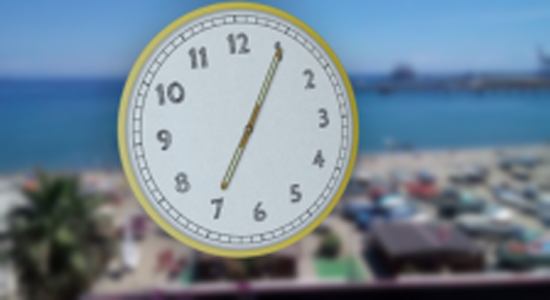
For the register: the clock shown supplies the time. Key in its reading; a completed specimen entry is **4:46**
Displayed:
**7:05**
